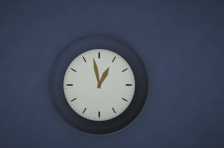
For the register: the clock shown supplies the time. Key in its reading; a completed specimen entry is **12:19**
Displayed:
**12:58**
